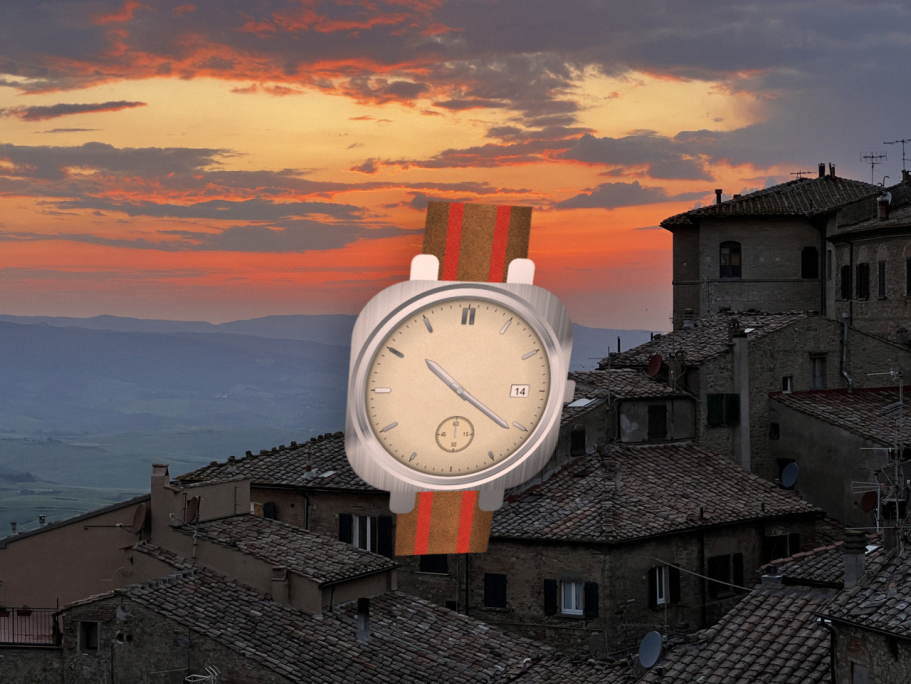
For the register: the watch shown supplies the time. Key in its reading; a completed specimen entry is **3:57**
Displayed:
**10:21**
